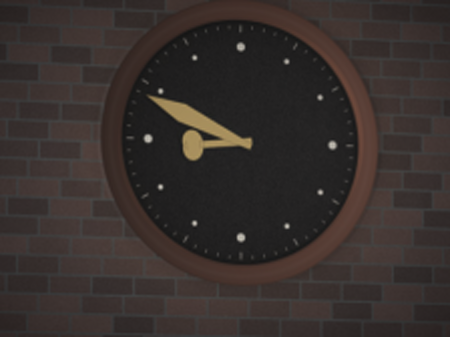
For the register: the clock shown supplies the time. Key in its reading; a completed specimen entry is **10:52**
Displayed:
**8:49**
